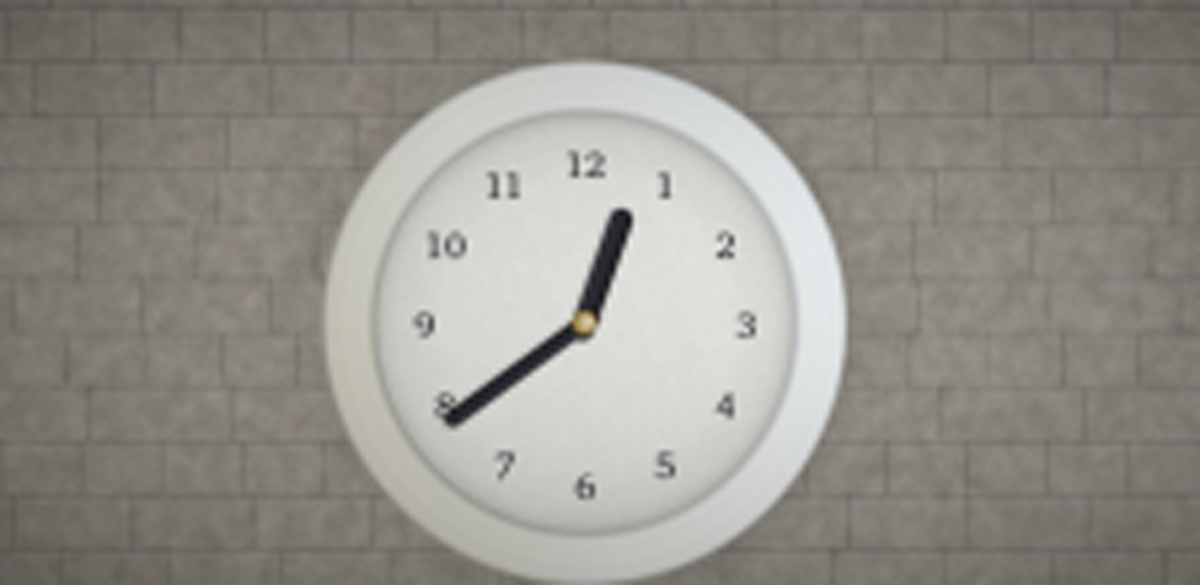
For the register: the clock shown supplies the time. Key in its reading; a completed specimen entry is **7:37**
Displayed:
**12:39**
